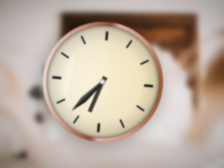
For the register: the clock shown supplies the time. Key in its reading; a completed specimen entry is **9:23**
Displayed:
**6:37**
